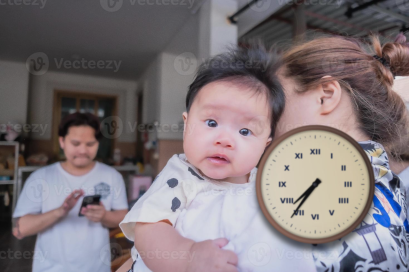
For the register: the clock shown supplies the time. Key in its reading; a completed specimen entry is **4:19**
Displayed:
**7:36**
